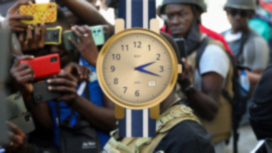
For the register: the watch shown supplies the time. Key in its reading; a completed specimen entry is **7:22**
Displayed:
**2:18**
